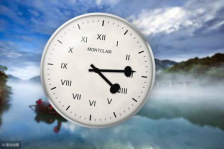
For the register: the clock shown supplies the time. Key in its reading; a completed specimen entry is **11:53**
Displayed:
**4:14**
